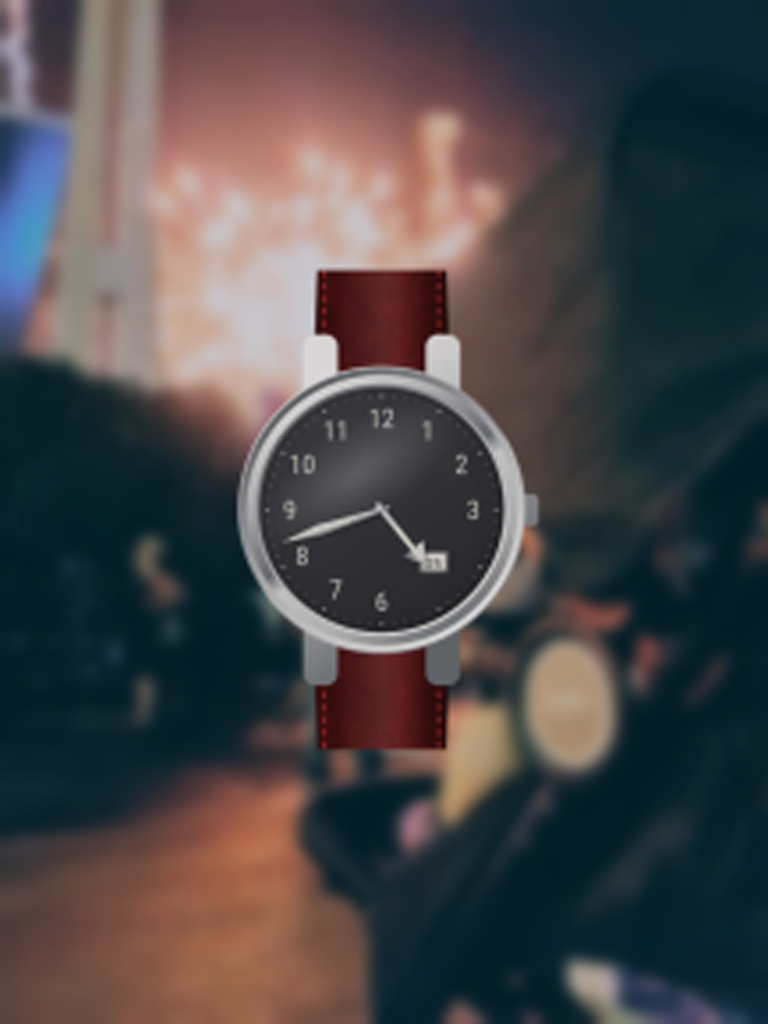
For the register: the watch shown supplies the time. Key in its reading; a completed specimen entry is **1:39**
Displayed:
**4:42**
